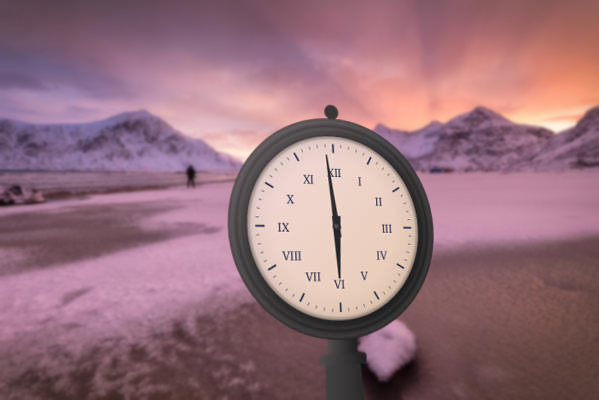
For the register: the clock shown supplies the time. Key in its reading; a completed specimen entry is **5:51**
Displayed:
**5:59**
